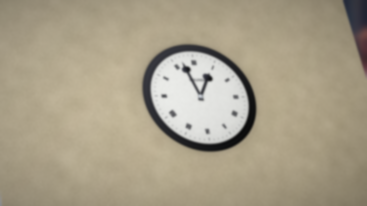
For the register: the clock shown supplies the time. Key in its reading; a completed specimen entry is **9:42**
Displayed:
**12:57**
